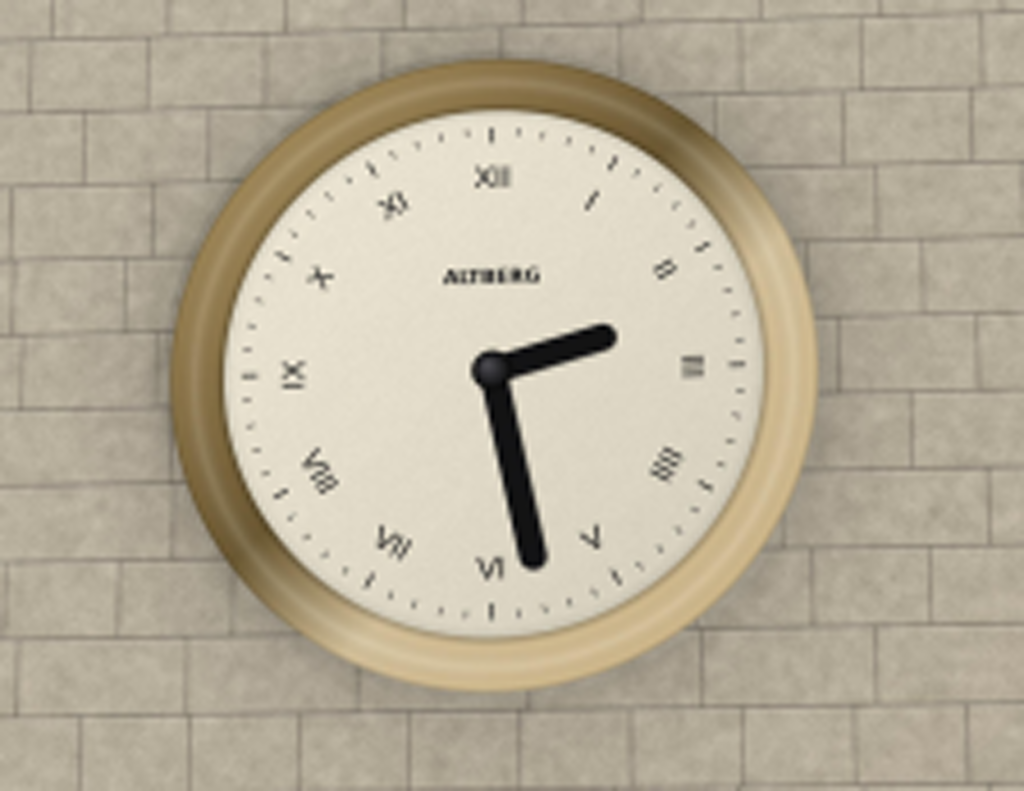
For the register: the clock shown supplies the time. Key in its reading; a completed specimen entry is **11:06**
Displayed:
**2:28**
